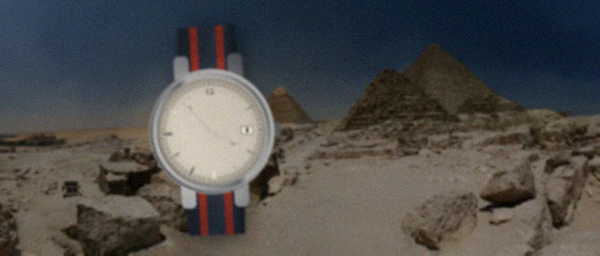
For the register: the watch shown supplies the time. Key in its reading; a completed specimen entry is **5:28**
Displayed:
**3:53**
